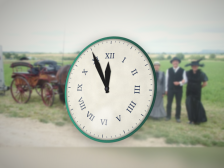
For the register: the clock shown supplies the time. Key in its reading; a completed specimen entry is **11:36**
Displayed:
**11:55**
